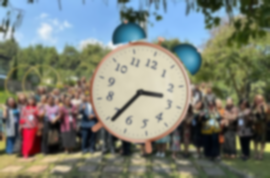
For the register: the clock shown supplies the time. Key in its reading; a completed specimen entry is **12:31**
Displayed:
**2:34**
